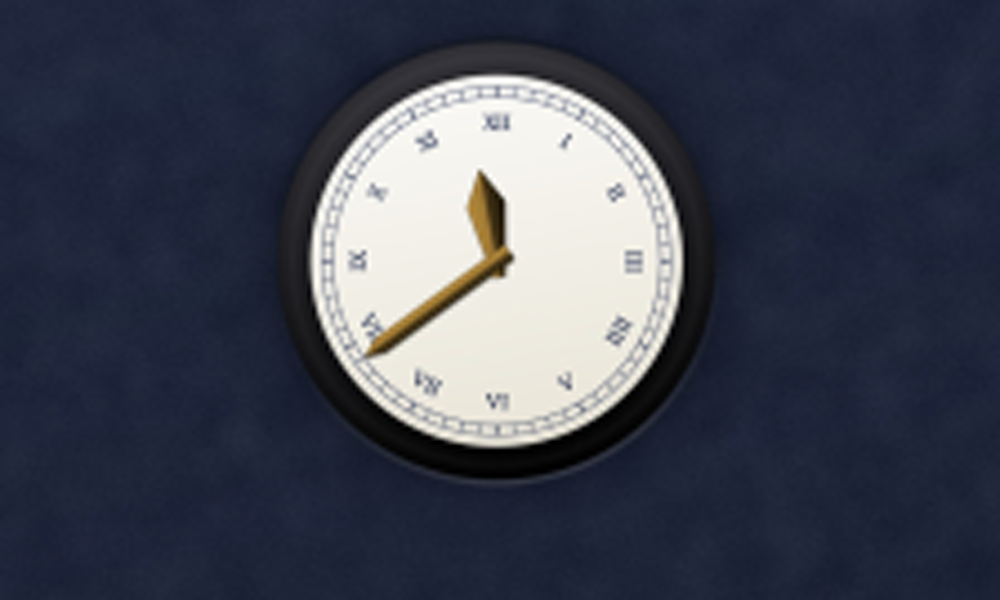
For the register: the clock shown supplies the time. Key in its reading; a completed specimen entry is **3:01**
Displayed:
**11:39**
